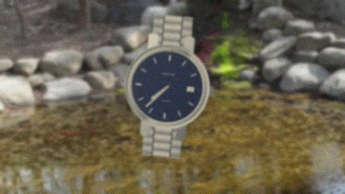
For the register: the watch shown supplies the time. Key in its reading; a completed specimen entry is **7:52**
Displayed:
**7:37**
